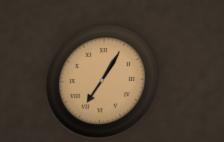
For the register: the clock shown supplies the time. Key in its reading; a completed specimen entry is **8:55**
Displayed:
**7:05**
